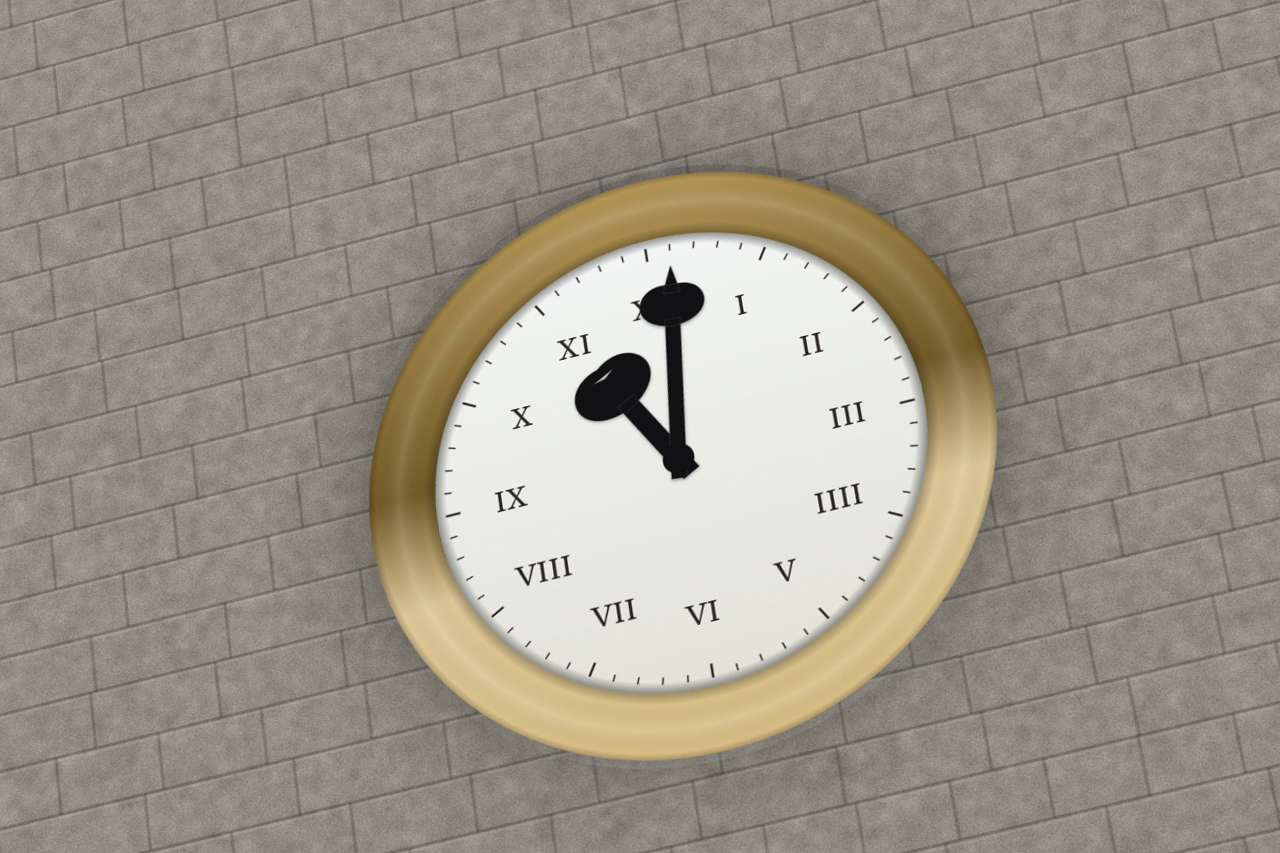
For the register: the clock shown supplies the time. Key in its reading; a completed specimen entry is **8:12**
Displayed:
**11:01**
